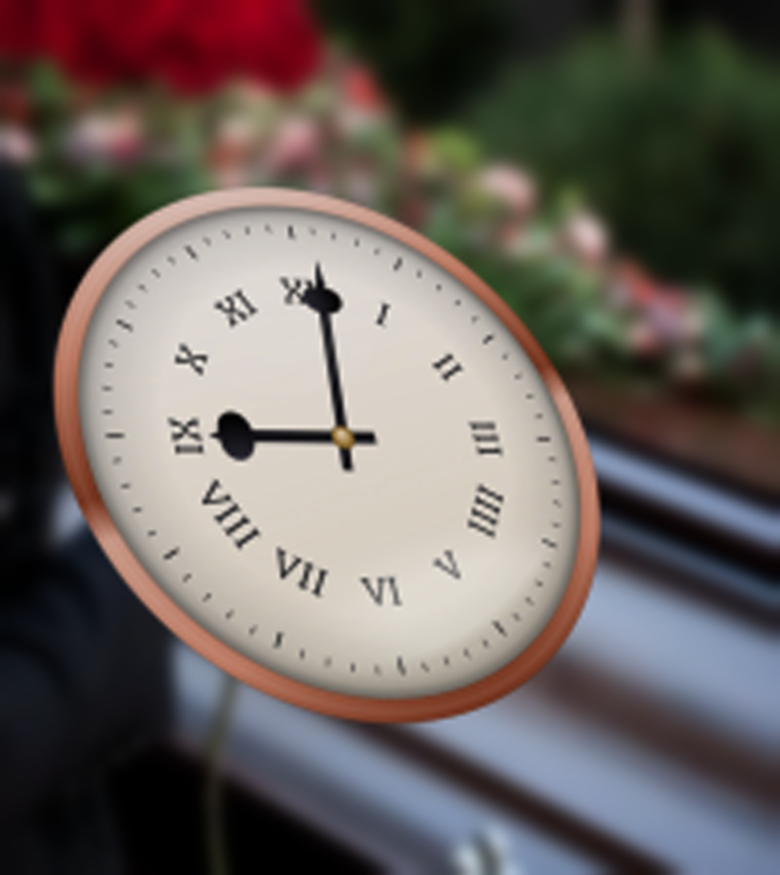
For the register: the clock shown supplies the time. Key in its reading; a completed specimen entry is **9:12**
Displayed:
**9:01**
